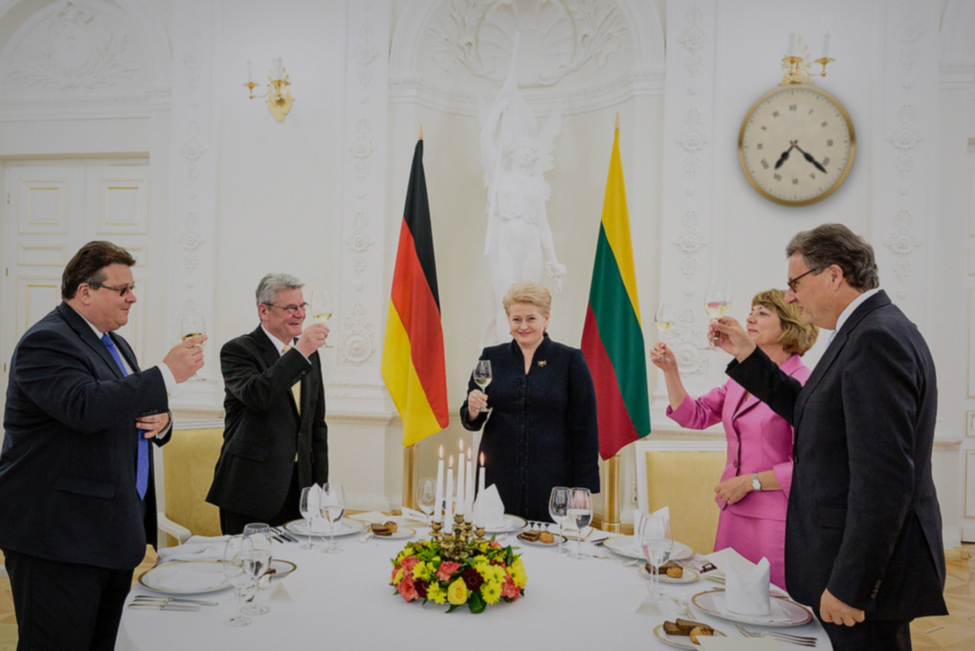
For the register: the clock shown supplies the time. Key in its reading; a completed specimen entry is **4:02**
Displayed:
**7:22**
